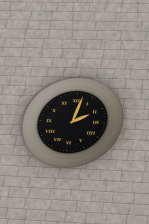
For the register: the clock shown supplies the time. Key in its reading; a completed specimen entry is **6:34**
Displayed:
**2:02**
